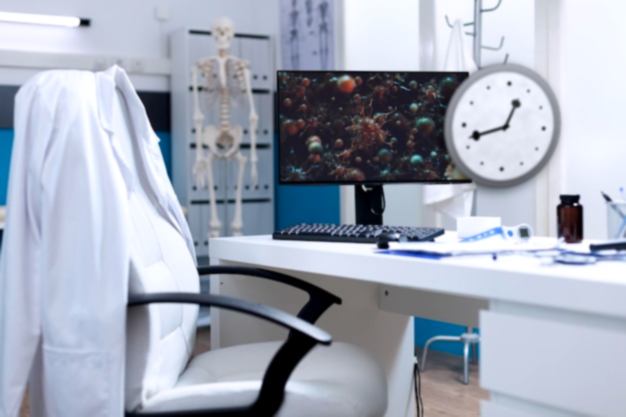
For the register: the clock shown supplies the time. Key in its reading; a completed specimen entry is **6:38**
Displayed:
**12:42**
